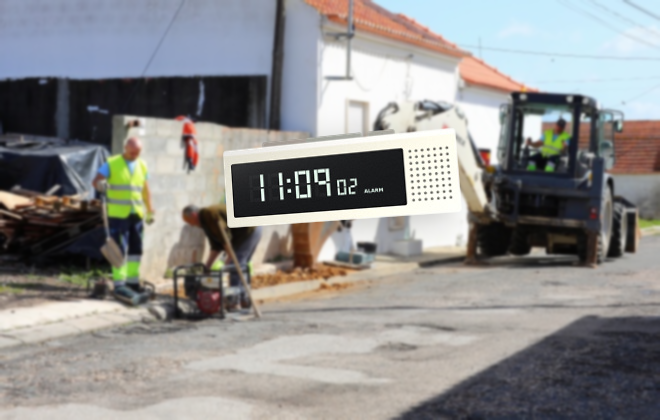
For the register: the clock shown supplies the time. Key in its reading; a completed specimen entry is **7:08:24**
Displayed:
**11:09:02**
